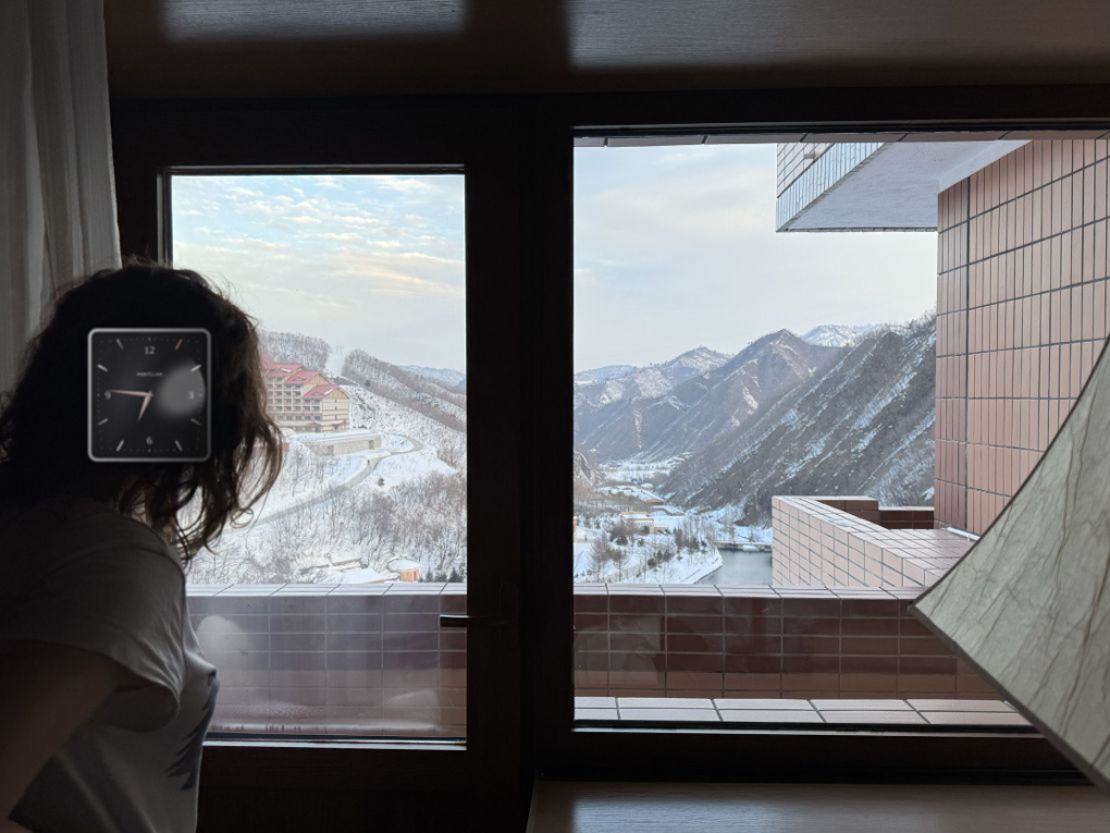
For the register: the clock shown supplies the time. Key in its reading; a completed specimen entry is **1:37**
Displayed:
**6:46**
